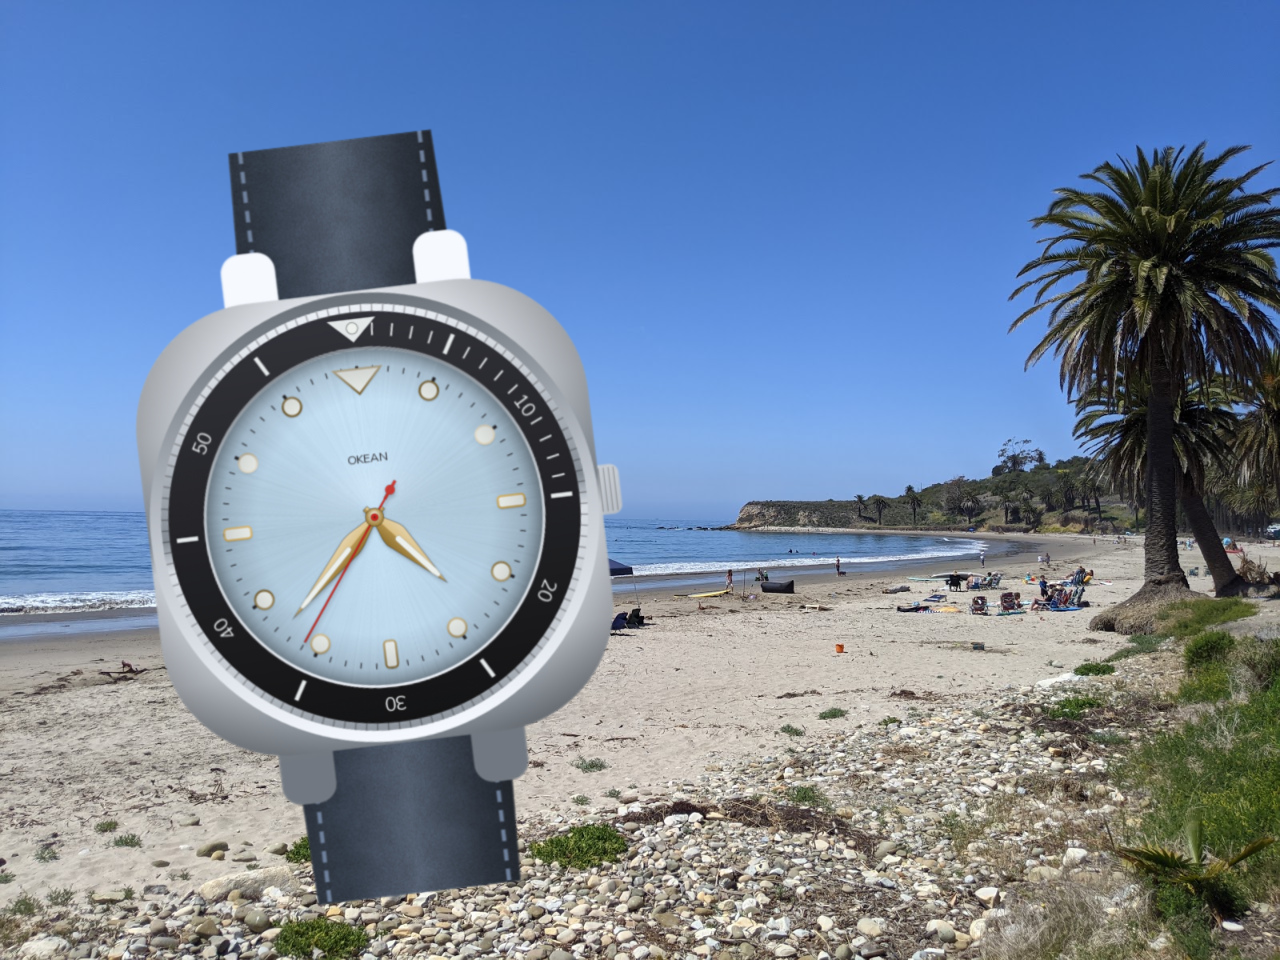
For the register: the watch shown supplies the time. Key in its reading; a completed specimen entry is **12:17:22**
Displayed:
**4:37:36**
